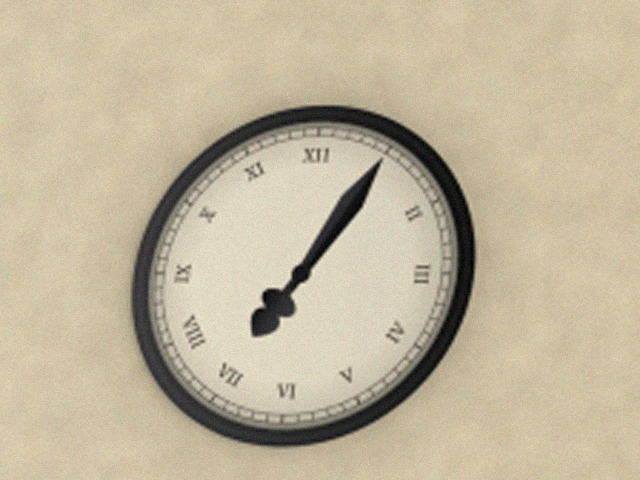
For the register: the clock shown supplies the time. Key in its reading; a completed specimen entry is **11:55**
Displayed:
**7:05**
